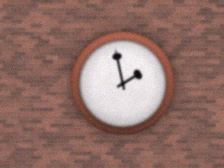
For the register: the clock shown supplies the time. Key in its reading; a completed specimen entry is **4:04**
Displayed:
**1:58**
